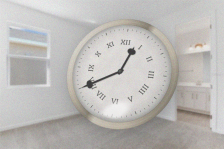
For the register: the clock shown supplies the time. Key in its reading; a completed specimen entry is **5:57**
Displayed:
**12:40**
